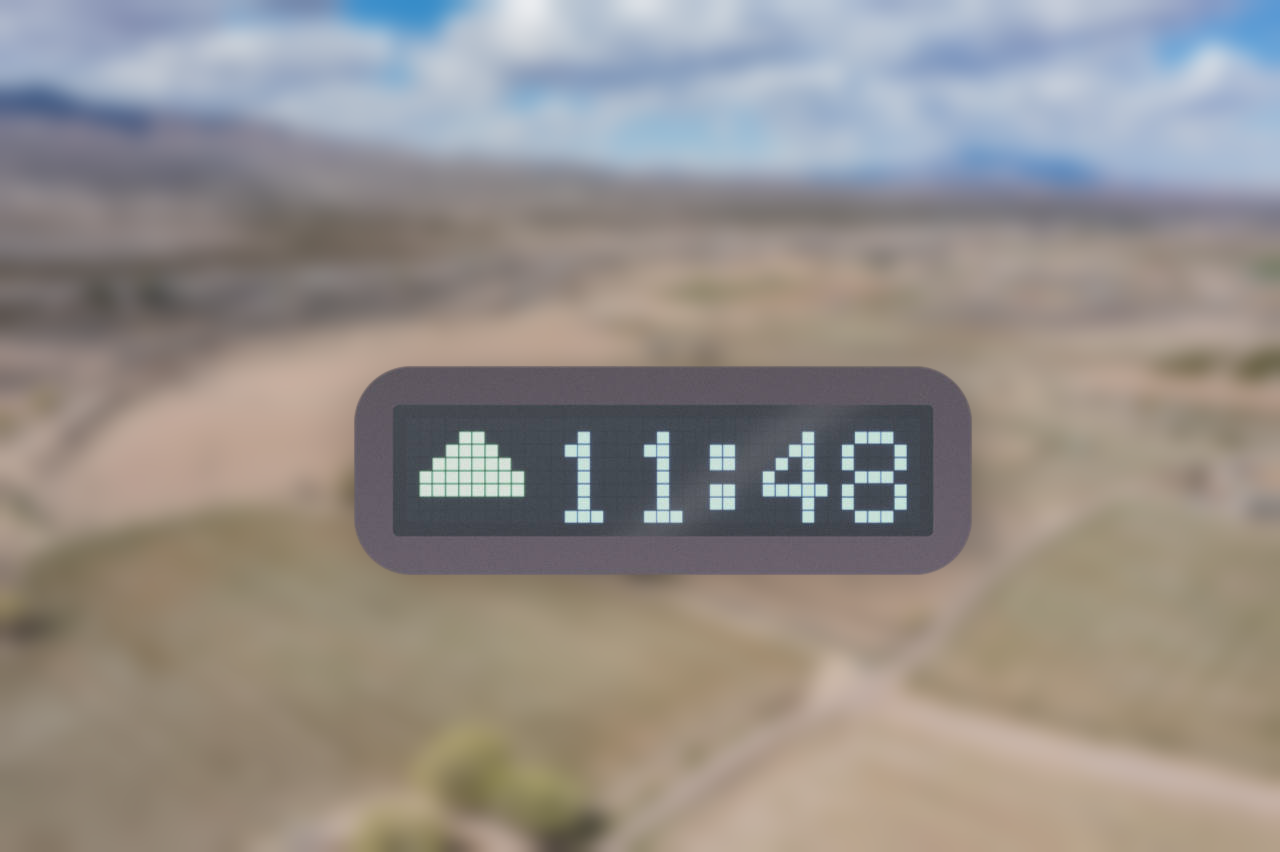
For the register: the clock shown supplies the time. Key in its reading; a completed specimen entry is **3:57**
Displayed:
**11:48**
